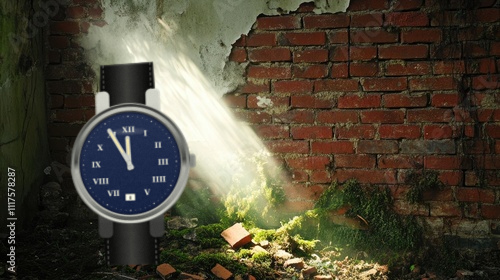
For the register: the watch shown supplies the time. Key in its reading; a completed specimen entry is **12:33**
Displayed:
**11:55**
